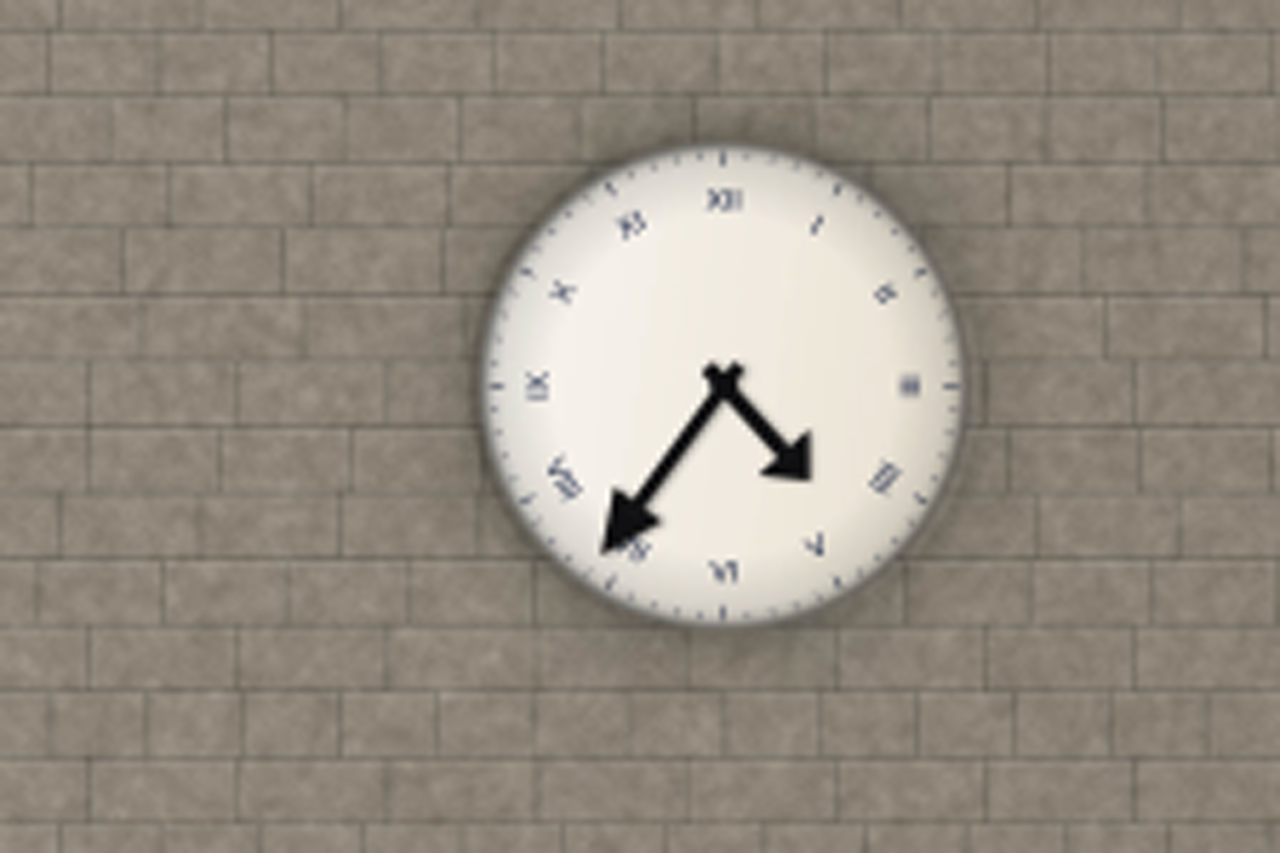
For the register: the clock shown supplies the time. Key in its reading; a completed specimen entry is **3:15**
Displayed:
**4:36**
